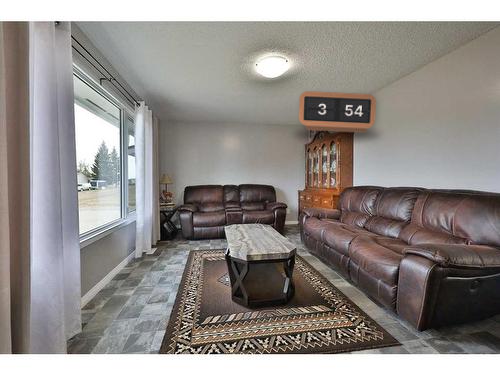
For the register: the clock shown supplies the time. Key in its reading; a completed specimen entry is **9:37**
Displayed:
**3:54**
